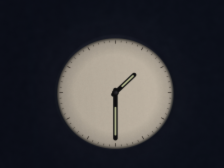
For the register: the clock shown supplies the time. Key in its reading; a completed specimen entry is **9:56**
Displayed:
**1:30**
